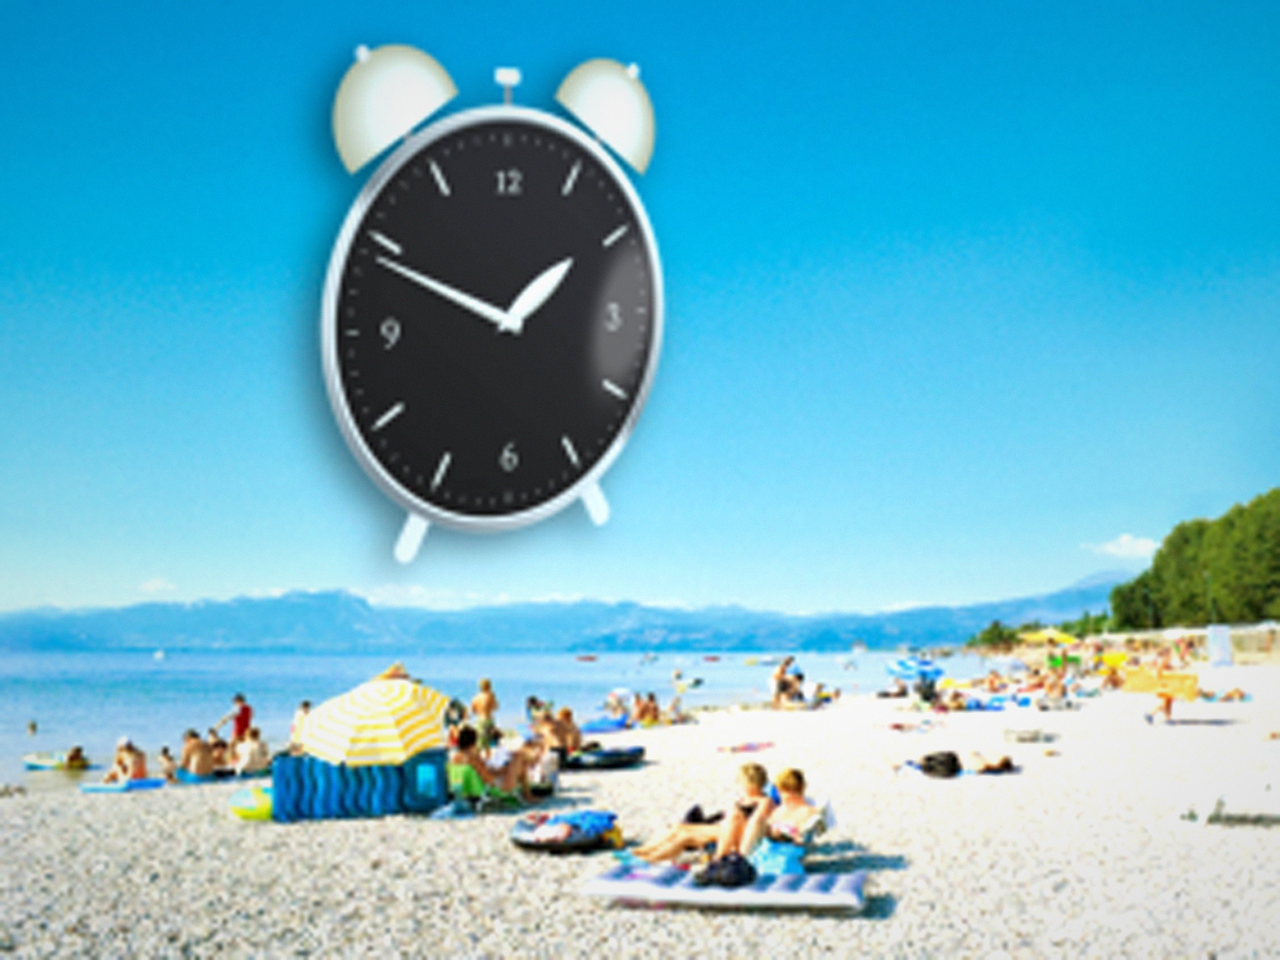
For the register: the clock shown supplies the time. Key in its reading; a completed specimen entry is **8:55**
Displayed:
**1:49**
